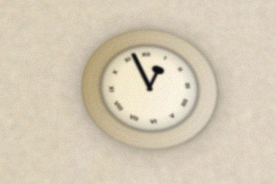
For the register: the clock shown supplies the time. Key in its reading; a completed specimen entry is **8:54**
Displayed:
**12:57**
